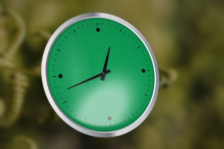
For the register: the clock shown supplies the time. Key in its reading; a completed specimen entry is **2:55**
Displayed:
**12:42**
